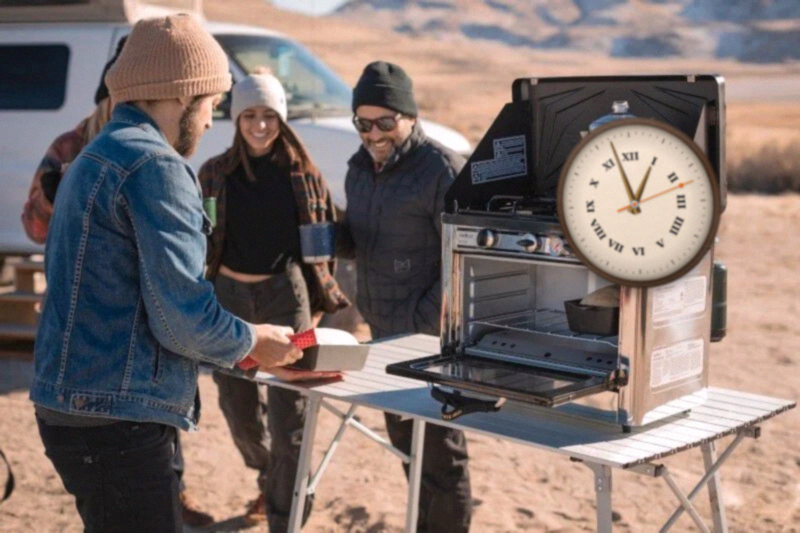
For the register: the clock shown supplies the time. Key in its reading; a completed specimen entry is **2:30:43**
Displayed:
**12:57:12**
